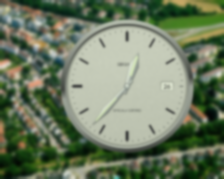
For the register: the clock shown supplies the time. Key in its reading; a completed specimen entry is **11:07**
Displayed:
**12:37**
